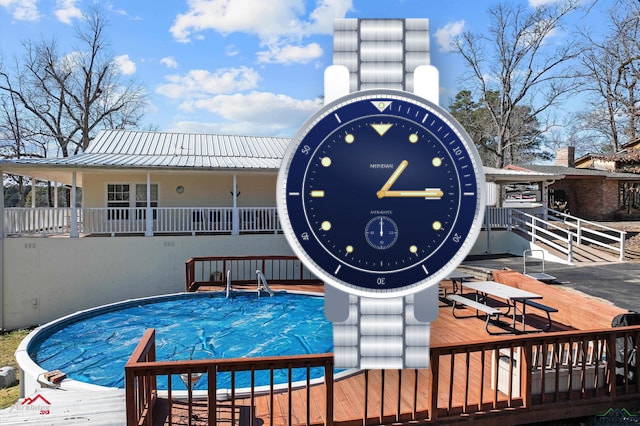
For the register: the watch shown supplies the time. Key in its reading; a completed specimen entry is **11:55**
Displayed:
**1:15**
